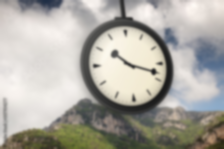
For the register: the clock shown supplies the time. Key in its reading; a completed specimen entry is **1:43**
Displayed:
**10:18**
